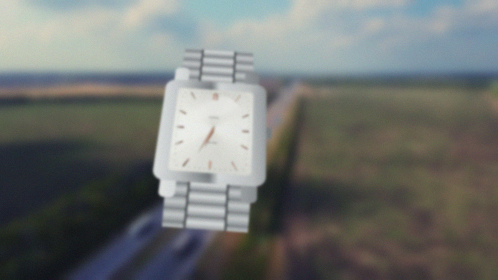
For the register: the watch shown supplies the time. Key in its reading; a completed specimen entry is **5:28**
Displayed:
**6:34**
